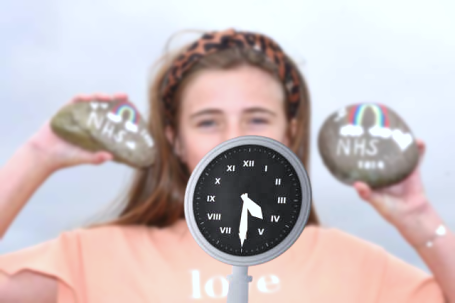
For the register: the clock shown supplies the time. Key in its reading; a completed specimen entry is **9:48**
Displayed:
**4:30**
